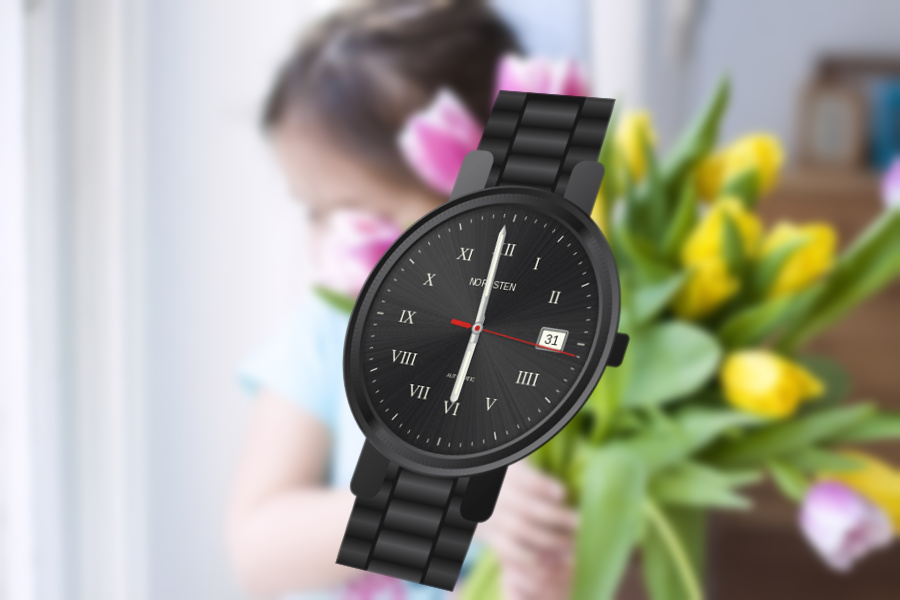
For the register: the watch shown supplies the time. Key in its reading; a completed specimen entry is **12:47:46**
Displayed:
**5:59:16**
